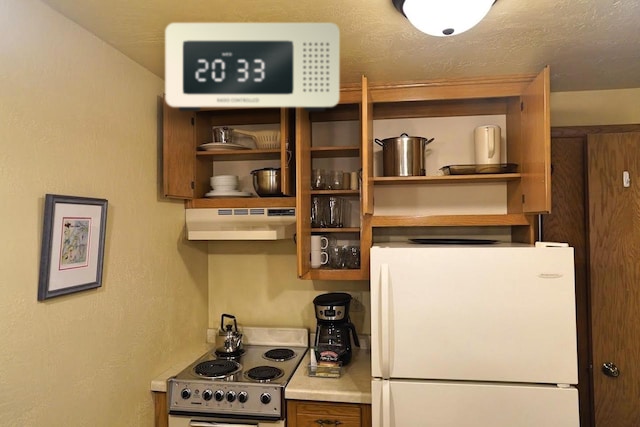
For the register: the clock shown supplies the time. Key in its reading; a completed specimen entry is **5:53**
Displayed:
**20:33**
